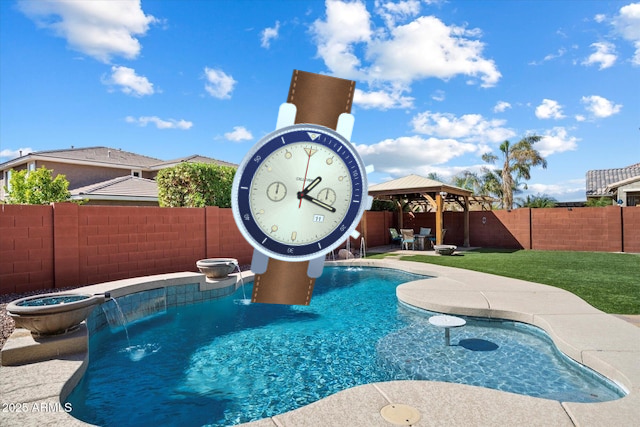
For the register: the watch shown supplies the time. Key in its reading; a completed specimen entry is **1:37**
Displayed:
**1:18**
